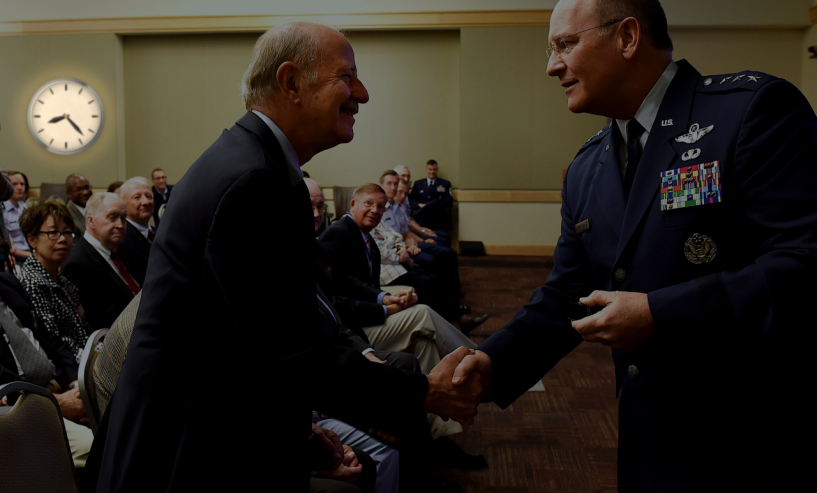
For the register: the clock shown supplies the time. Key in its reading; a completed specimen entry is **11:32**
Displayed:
**8:23**
